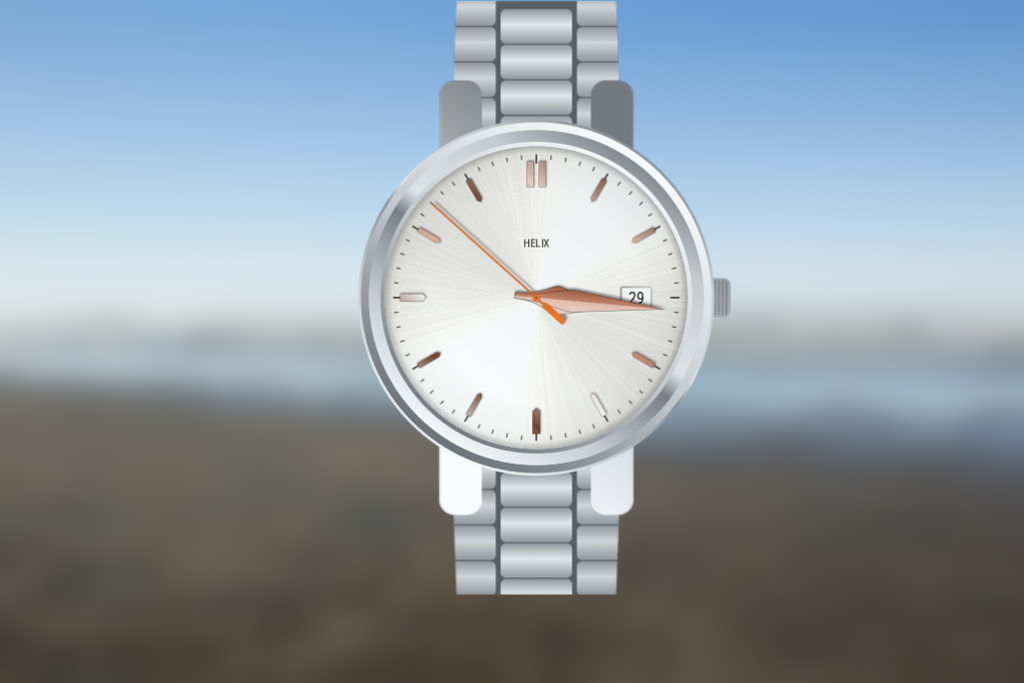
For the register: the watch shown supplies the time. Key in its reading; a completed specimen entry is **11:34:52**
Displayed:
**3:15:52**
